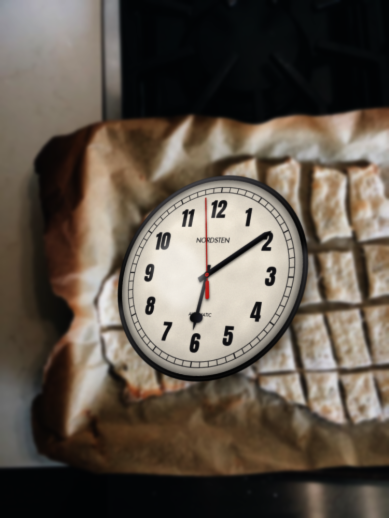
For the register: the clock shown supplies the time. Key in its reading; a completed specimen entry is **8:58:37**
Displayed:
**6:08:58**
